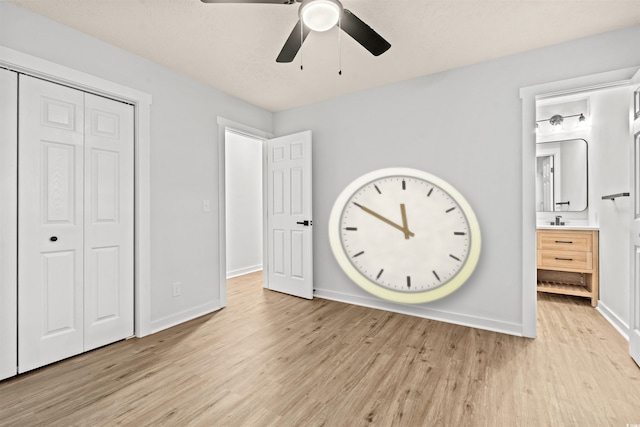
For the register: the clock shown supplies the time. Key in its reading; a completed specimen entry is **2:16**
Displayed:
**11:50**
